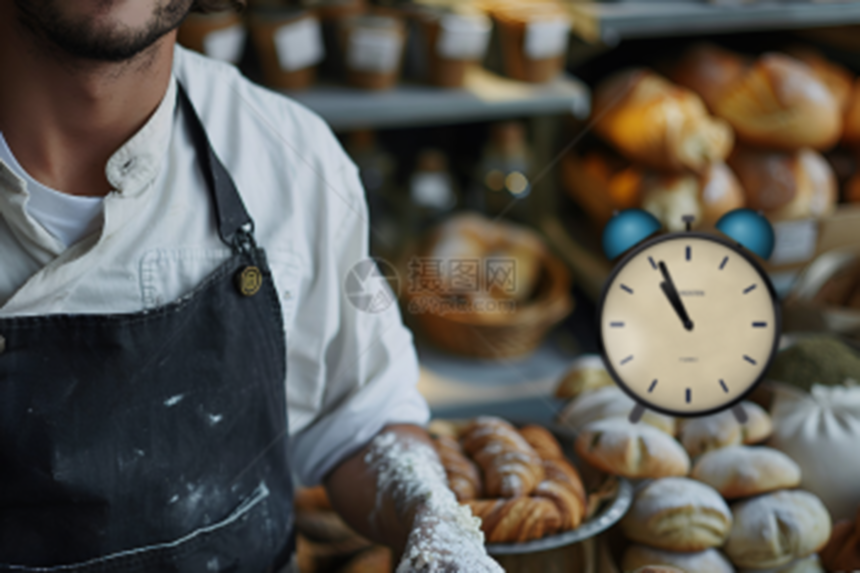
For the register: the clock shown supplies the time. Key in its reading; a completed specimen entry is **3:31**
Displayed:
**10:56**
